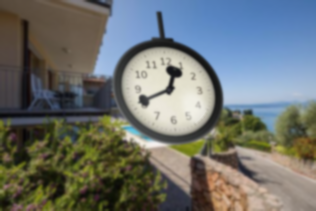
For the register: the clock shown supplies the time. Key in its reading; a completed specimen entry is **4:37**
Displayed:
**12:41**
